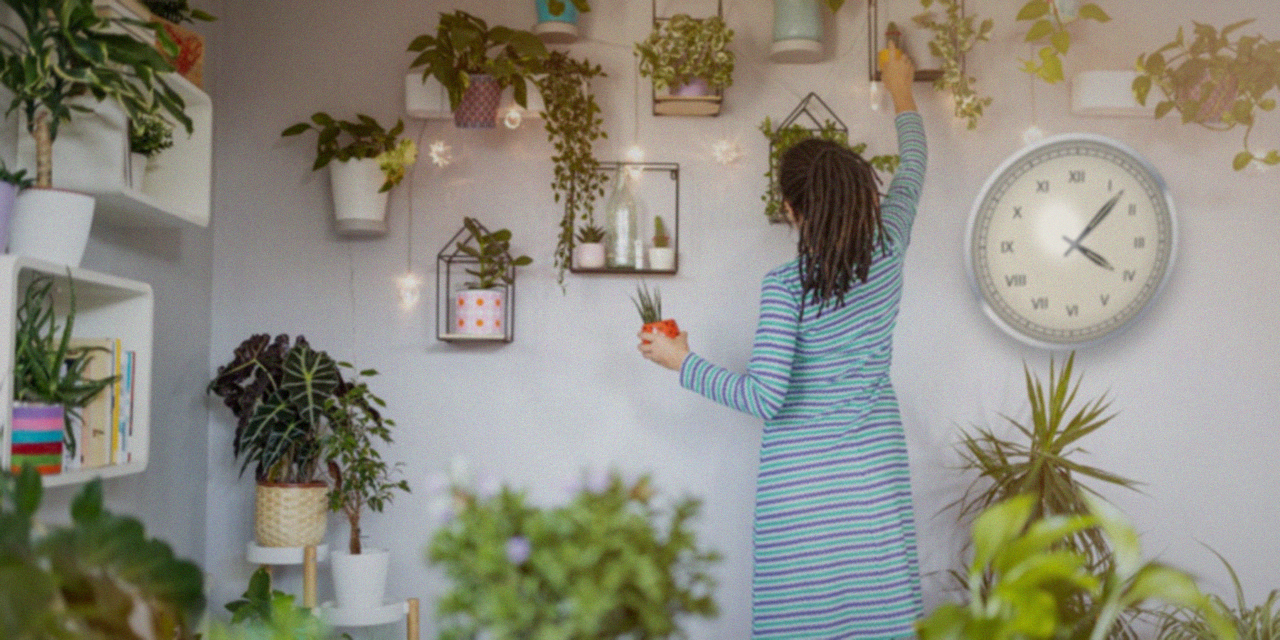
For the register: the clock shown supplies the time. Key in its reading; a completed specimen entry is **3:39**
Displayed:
**4:07**
